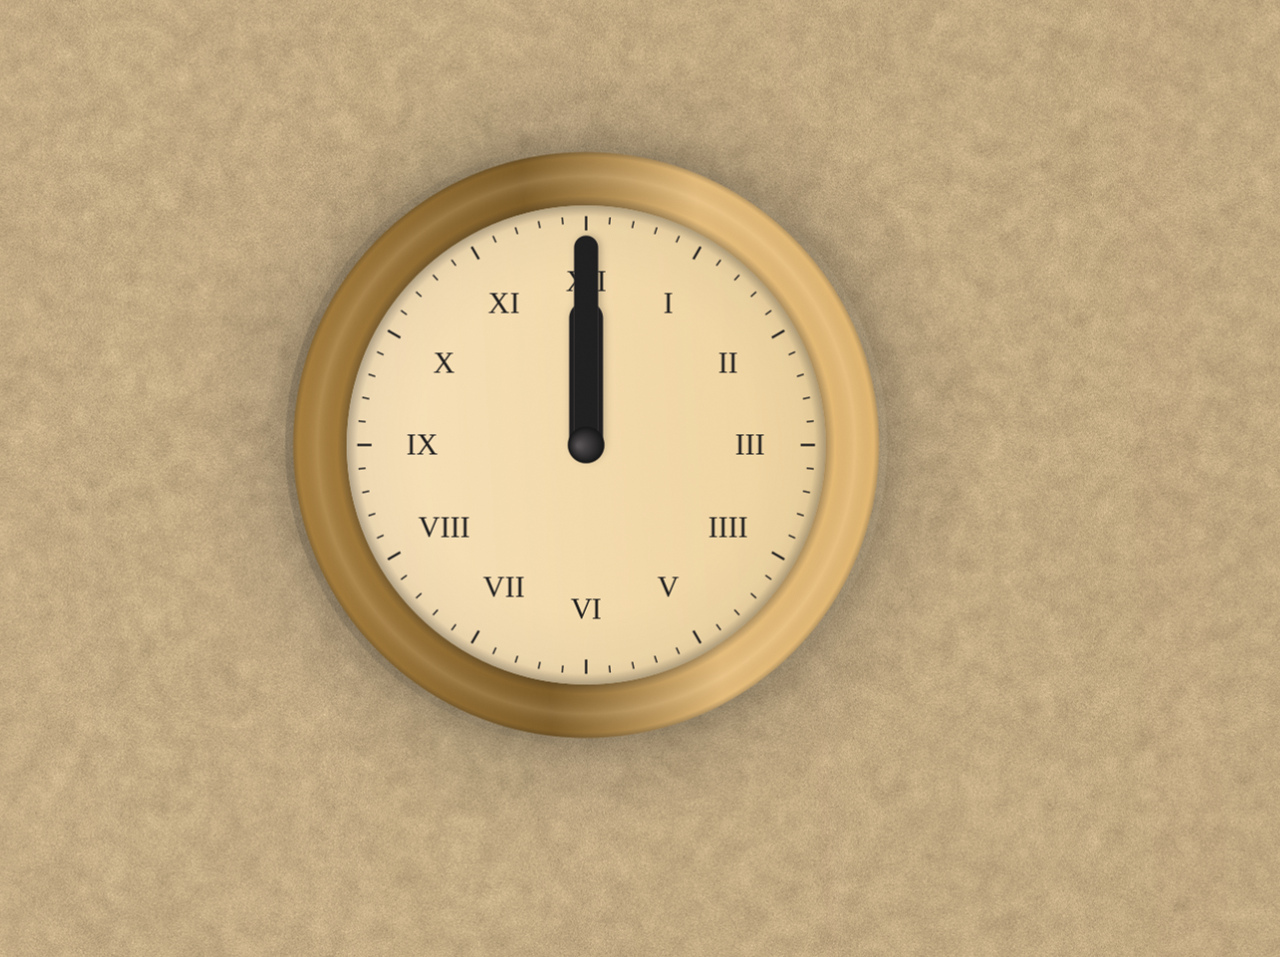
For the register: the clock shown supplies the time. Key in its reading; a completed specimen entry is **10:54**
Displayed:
**12:00**
